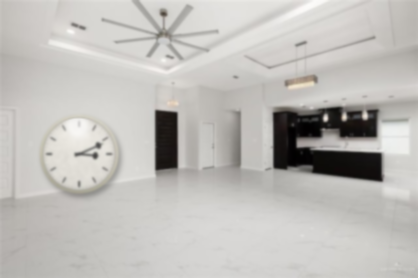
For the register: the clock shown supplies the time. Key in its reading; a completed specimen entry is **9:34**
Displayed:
**3:11**
